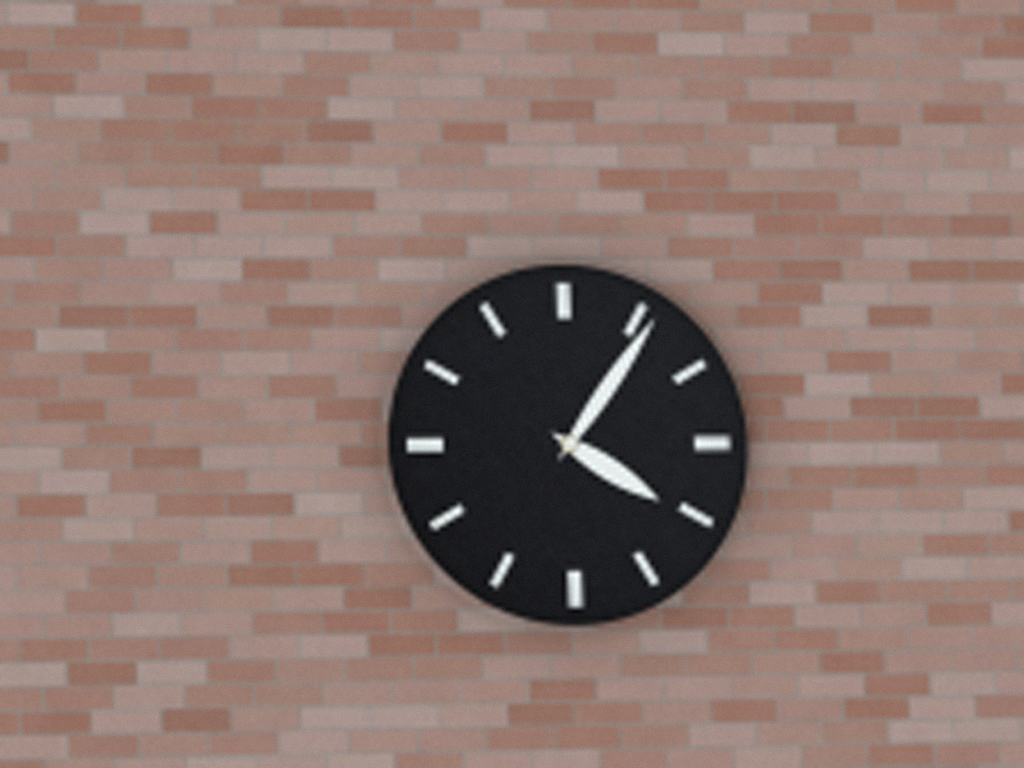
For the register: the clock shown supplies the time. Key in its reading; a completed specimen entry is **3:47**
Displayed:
**4:06**
